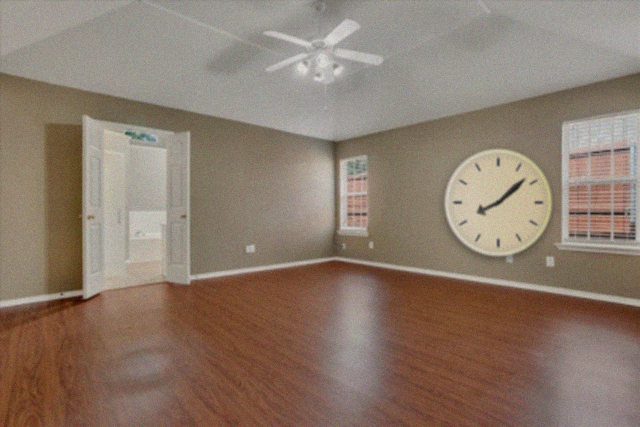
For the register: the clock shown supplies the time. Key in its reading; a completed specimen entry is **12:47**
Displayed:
**8:08**
